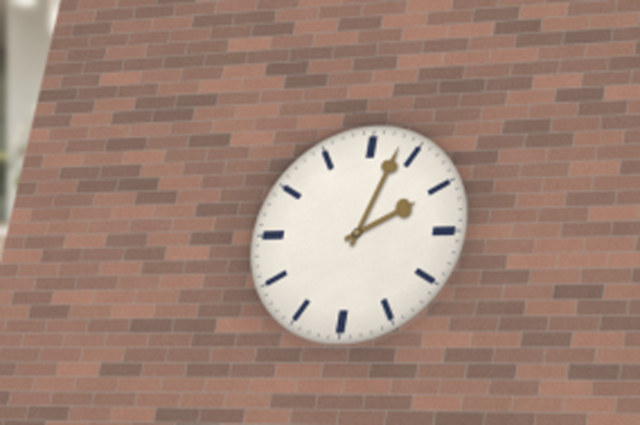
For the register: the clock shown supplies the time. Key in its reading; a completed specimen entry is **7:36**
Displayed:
**2:03**
